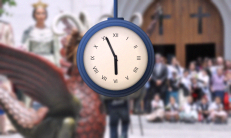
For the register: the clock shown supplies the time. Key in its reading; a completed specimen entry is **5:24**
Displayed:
**5:56**
